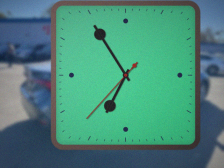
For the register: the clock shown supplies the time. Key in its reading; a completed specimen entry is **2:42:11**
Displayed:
**6:54:37**
